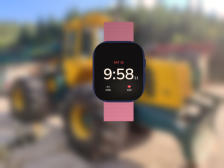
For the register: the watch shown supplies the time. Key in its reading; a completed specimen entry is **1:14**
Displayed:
**9:58**
